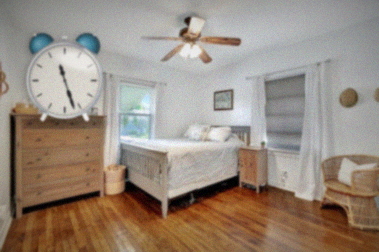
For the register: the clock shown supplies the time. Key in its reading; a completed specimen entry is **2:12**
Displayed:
**11:27**
